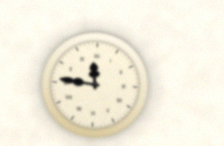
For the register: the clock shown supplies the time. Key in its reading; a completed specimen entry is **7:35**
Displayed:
**11:46**
